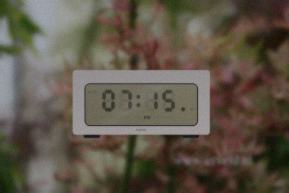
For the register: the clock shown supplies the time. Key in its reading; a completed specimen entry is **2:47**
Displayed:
**7:15**
